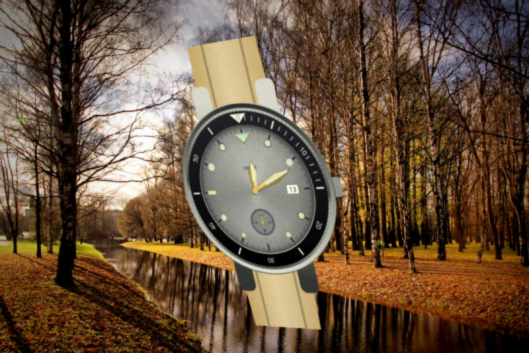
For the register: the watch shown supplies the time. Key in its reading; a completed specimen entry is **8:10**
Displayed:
**12:11**
